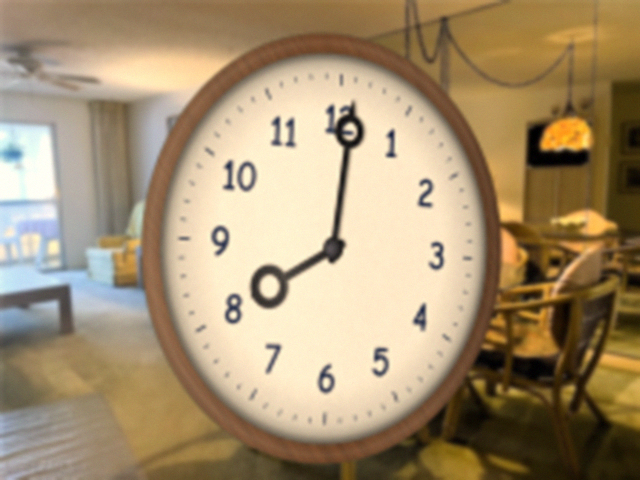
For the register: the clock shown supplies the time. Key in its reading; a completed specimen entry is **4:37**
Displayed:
**8:01**
